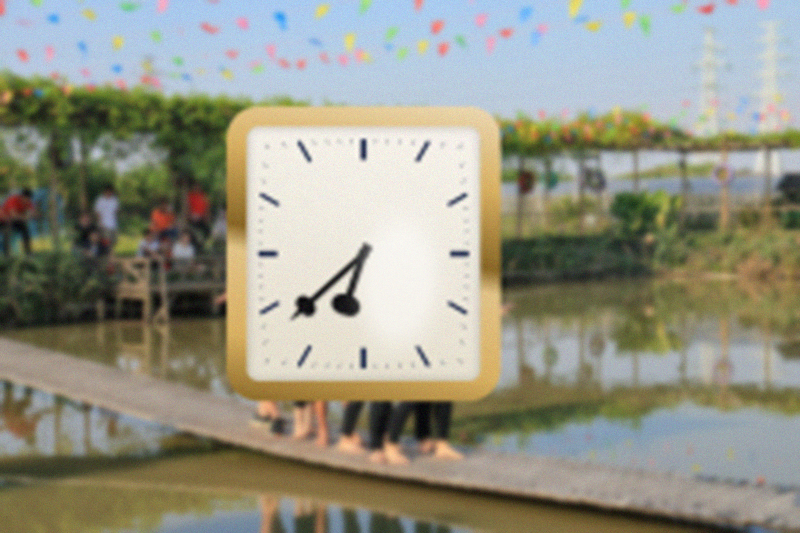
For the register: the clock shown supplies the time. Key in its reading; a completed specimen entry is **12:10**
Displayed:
**6:38**
